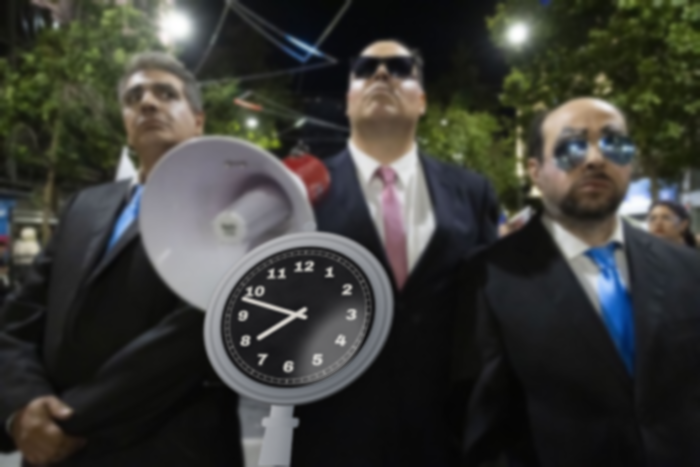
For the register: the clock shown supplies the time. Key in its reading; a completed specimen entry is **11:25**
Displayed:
**7:48**
